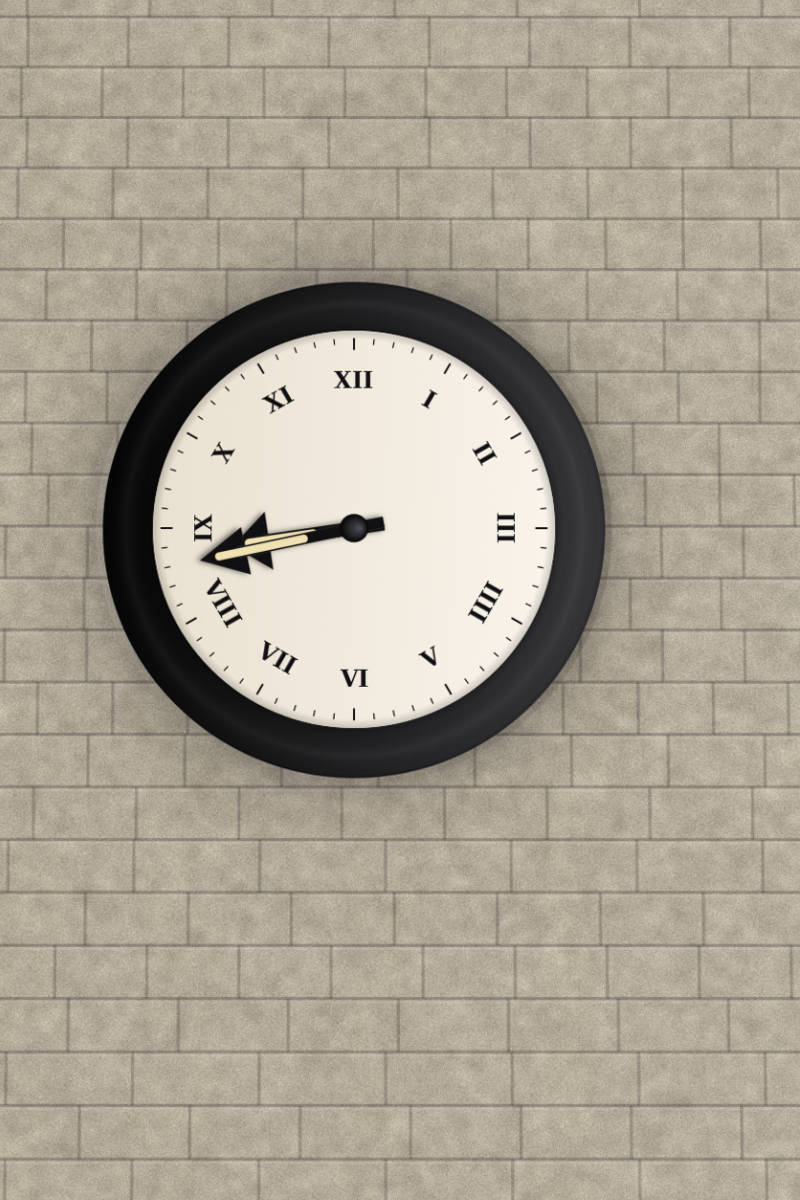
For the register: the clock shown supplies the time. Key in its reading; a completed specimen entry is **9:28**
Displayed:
**8:43**
